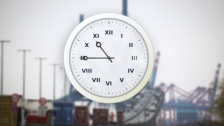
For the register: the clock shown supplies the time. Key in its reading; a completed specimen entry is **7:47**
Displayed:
**10:45**
